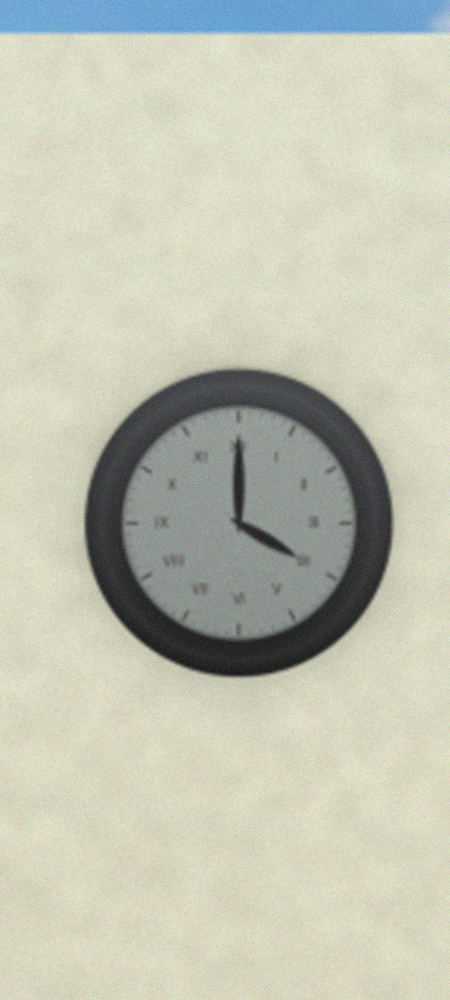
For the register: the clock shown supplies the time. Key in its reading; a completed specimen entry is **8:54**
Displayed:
**4:00**
